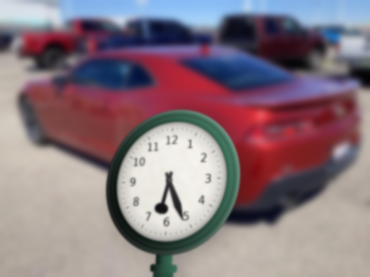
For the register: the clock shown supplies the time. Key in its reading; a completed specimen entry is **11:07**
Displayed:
**6:26**
